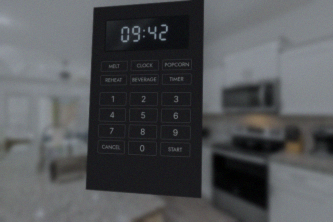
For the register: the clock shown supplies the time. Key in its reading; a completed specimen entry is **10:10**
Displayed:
**9:42**
